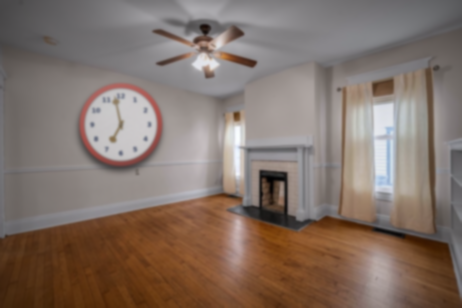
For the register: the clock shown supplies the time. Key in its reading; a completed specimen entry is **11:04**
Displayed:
**6:58**
